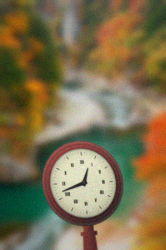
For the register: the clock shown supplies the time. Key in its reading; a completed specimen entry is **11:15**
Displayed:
**12:42**
